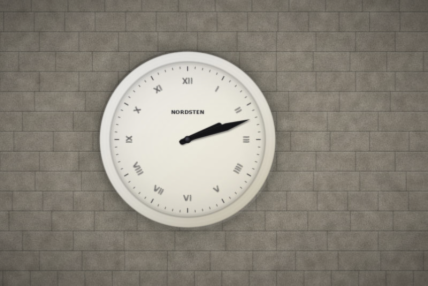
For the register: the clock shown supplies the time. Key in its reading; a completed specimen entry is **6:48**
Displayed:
**2:12**
